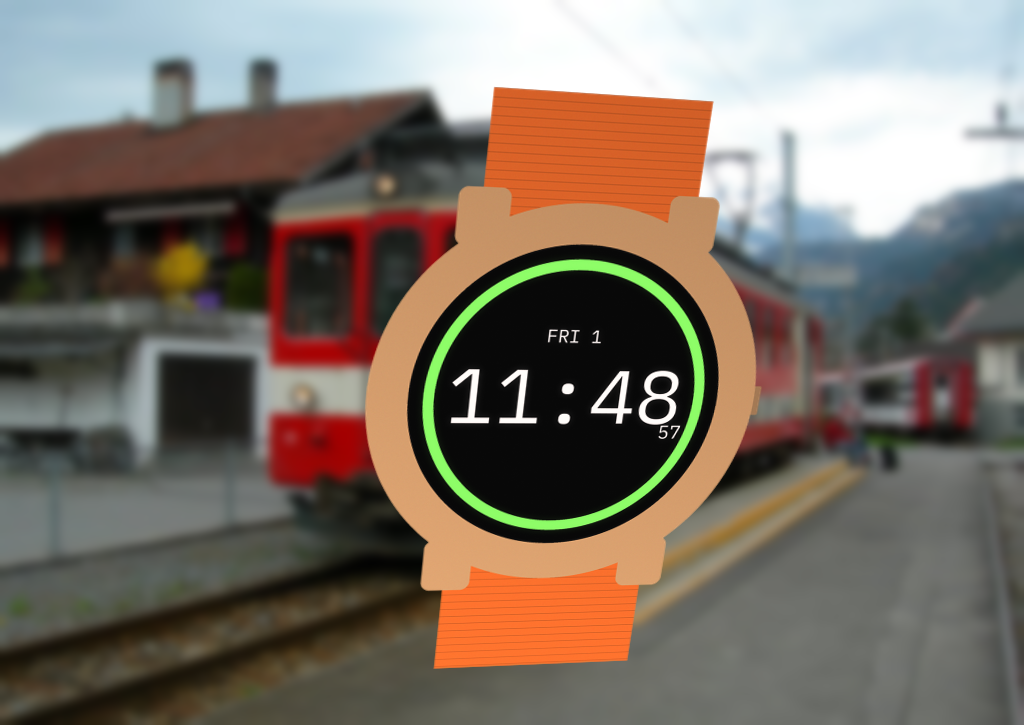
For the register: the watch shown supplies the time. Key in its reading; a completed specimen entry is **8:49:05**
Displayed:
**11:48:57**
